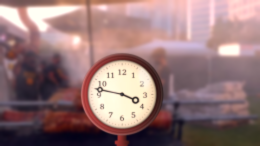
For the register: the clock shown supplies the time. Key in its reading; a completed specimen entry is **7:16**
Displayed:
**3:47**
